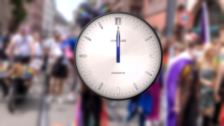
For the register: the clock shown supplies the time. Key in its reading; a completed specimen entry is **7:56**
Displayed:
**12:00**
